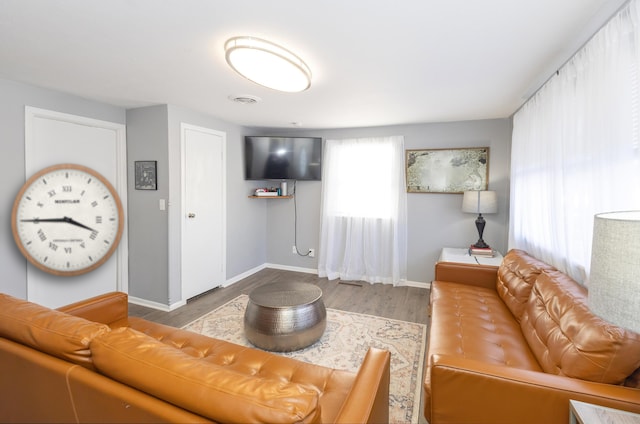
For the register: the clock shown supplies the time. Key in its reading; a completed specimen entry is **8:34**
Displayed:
**3:45**
